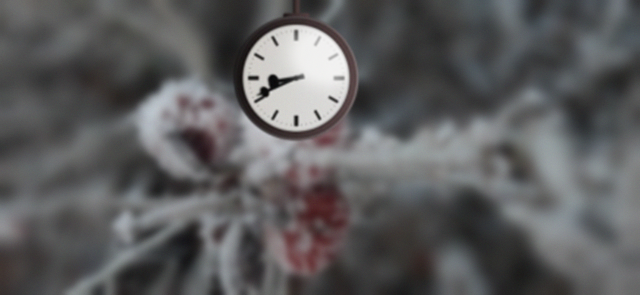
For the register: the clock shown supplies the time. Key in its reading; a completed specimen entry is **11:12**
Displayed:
**8:41**
